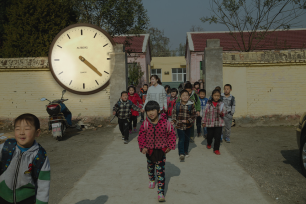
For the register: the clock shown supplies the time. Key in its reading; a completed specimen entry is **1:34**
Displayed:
**4:22**
